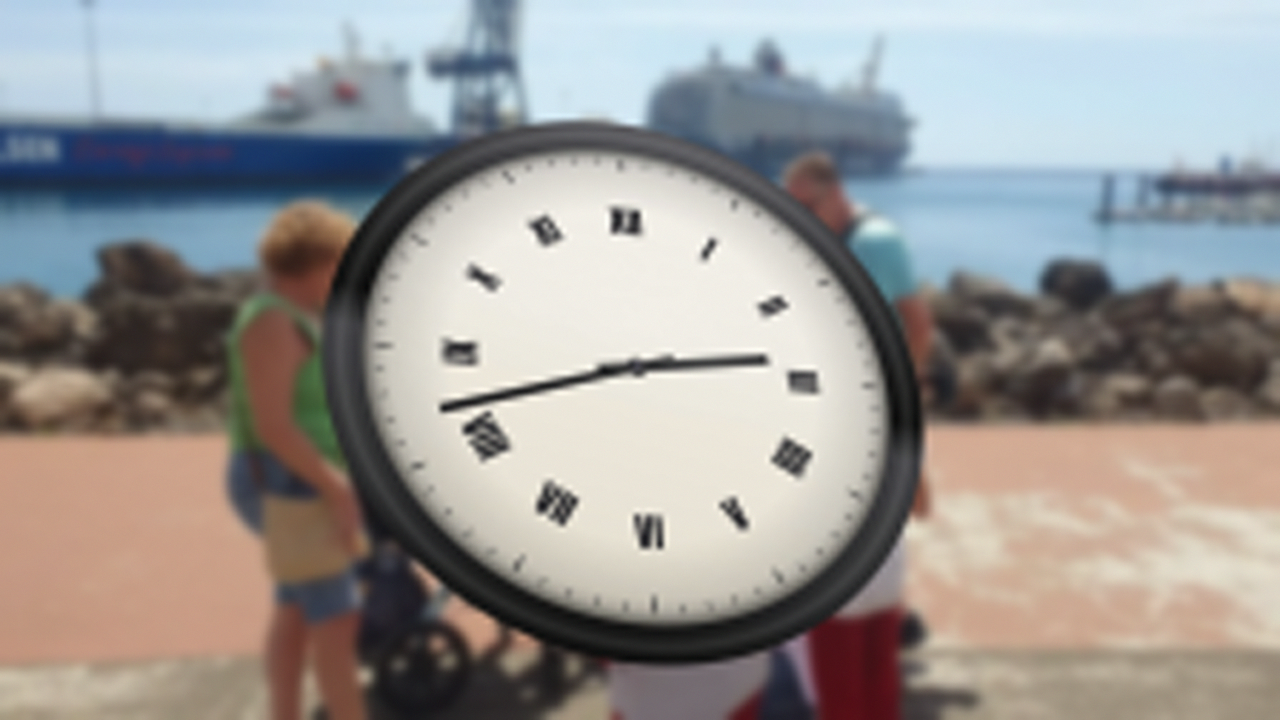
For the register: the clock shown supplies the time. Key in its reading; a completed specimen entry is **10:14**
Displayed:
**2:42**
